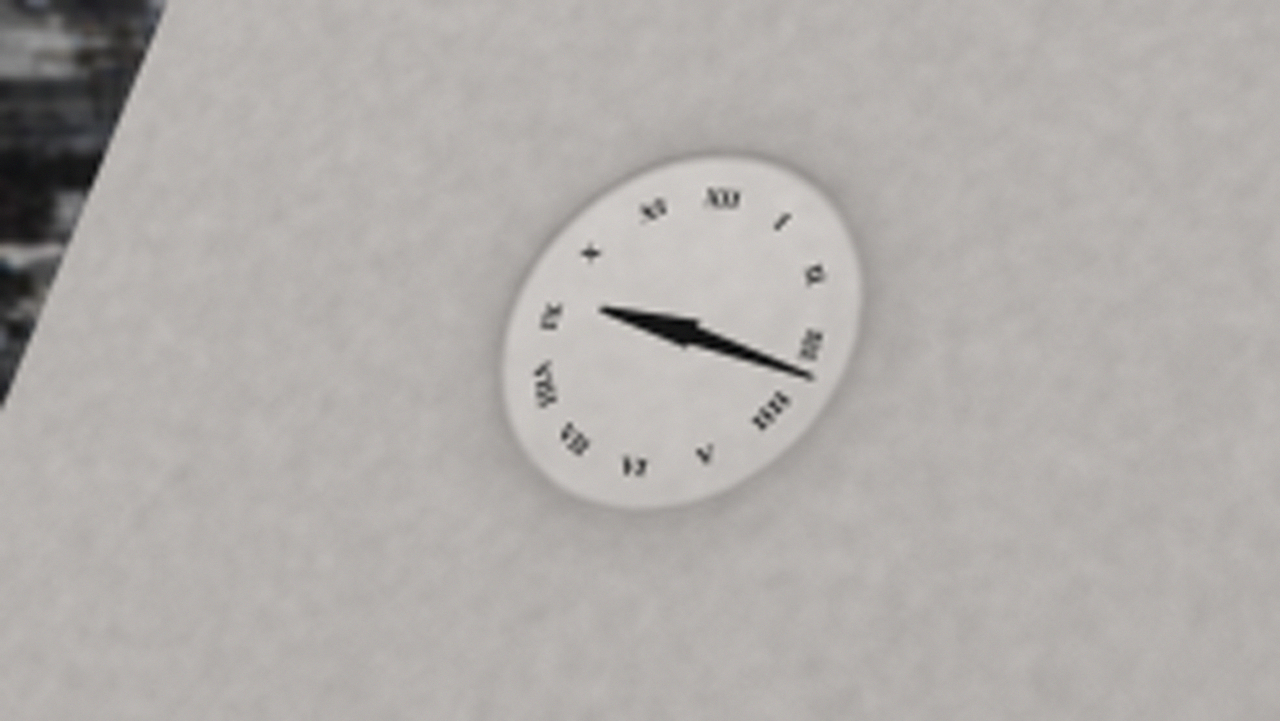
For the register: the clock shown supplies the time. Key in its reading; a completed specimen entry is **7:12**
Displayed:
**9:17**
